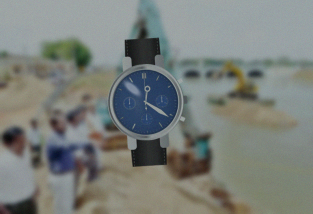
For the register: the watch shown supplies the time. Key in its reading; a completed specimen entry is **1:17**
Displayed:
**12:21**
